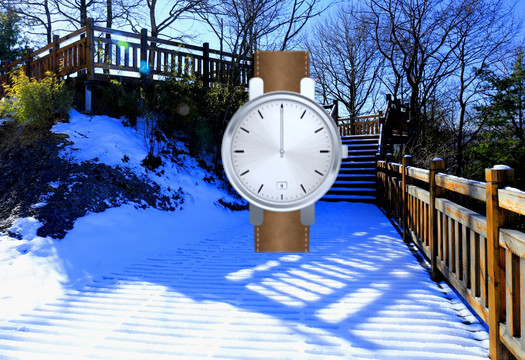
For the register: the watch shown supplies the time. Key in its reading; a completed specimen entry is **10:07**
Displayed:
**12:00**
